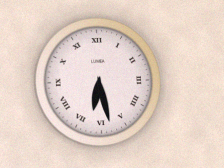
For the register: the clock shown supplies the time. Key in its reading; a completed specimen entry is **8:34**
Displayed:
**6:28**
